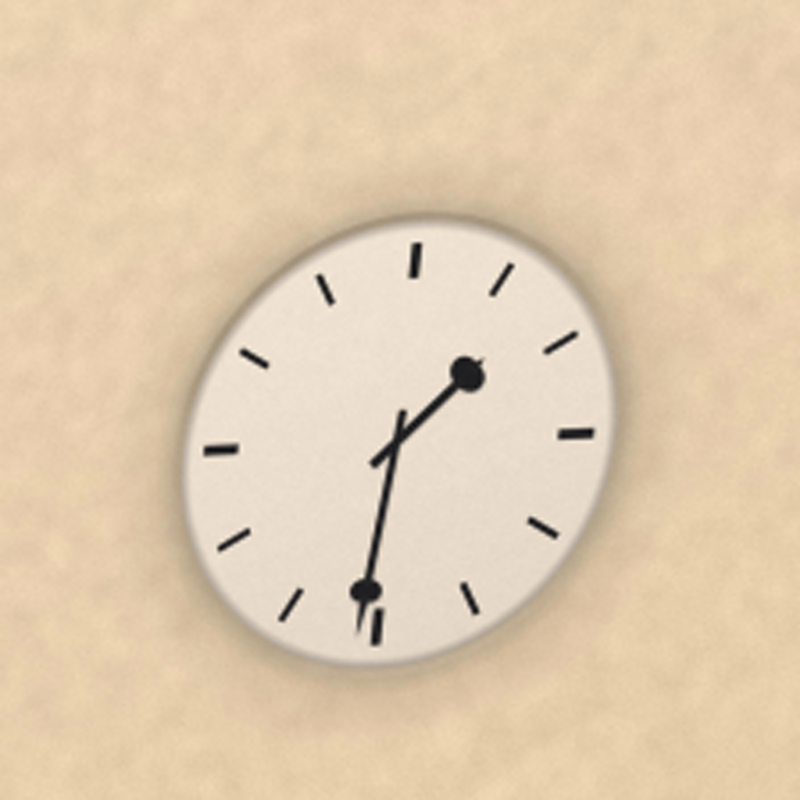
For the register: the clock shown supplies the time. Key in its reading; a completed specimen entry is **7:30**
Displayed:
**1:31**
